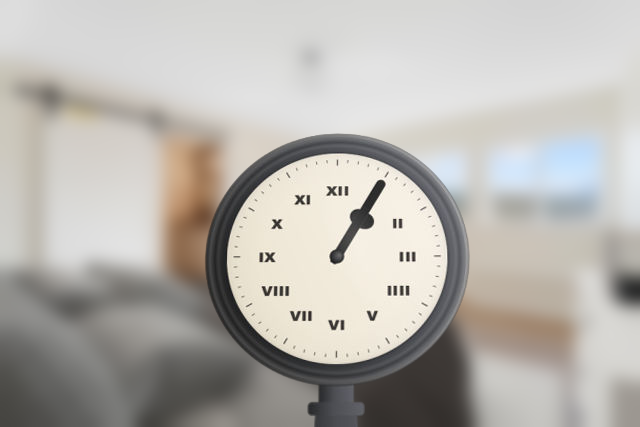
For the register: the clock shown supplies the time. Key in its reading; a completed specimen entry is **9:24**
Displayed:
**1:05**
